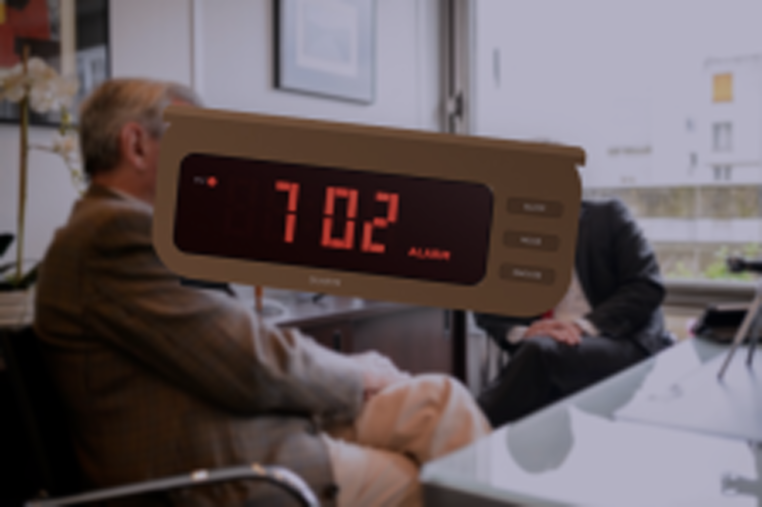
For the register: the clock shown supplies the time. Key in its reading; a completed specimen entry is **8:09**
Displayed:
**7:02**
